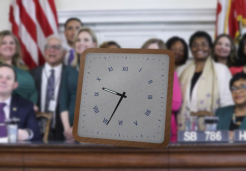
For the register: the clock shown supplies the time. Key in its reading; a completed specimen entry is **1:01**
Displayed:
**9:34**
